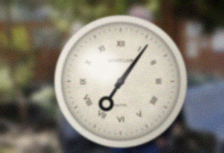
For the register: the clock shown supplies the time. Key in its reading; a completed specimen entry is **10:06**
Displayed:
**7:06**
